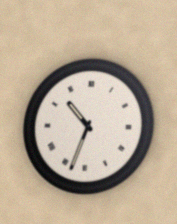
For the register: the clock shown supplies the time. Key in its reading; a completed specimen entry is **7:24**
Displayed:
**10:33**
